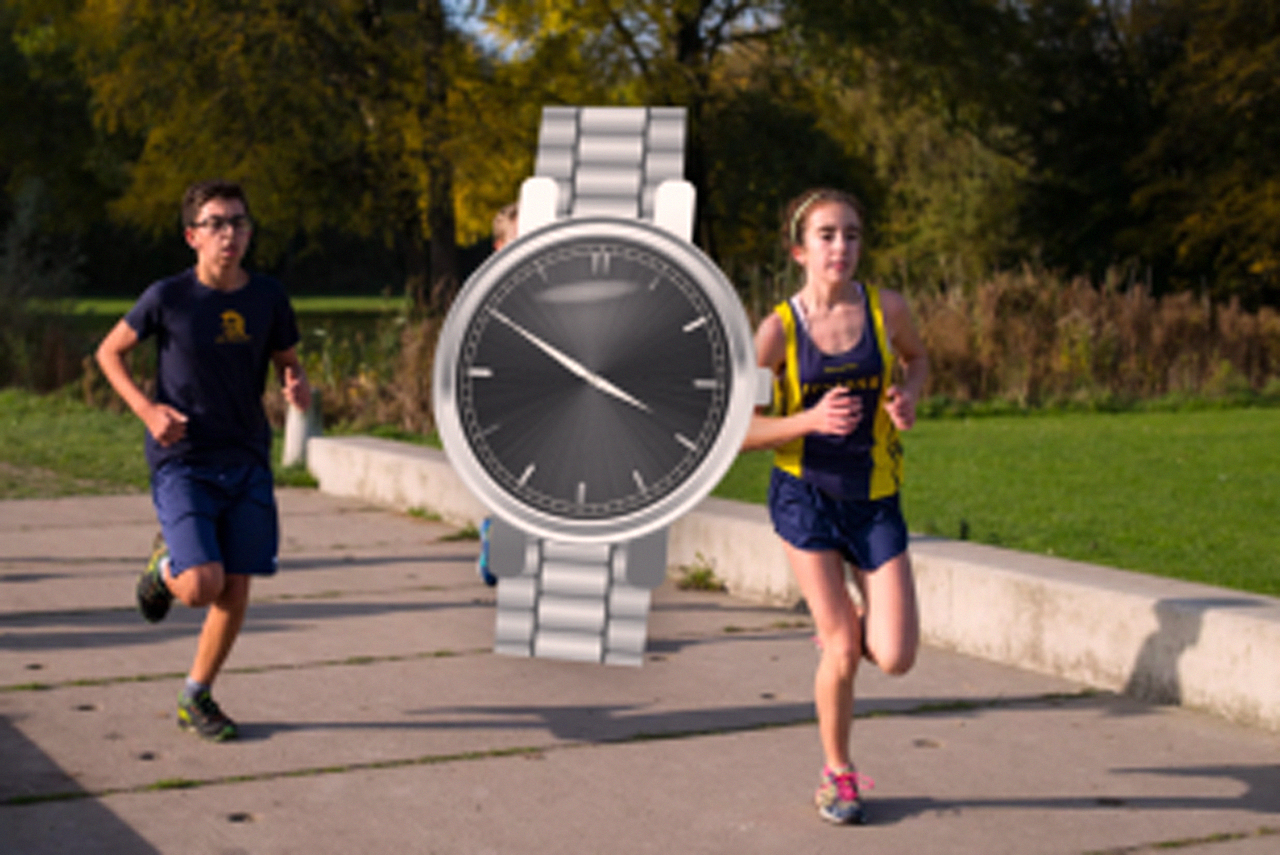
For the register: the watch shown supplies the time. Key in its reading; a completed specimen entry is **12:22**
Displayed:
**3:50**
